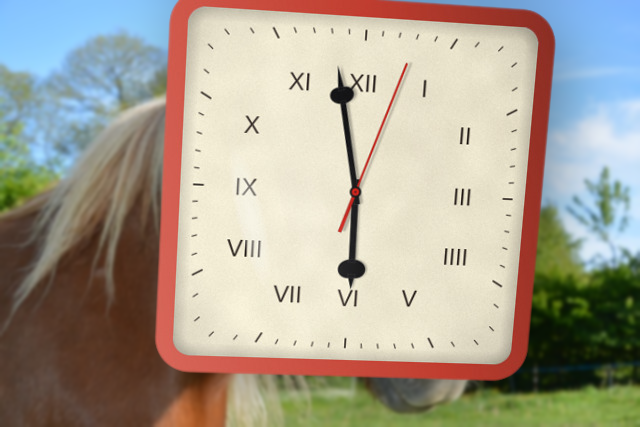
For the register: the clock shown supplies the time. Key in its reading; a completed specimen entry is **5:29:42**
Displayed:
**5:58:03**
